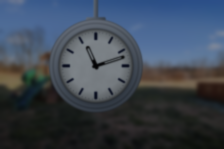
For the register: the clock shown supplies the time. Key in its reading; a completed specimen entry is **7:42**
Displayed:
**11:12**
